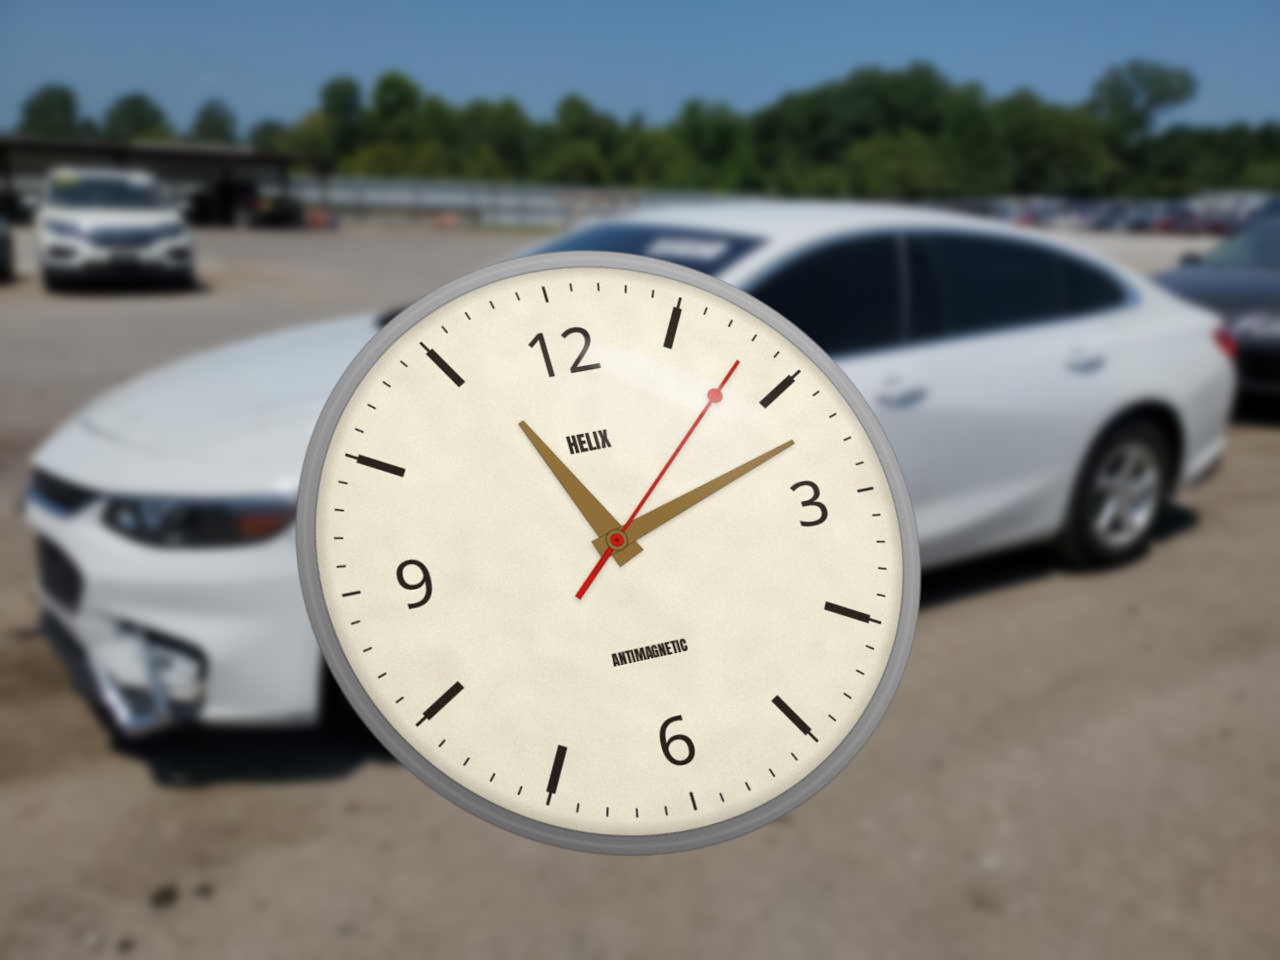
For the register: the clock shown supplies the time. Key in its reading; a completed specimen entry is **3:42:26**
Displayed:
**11:12:08**
